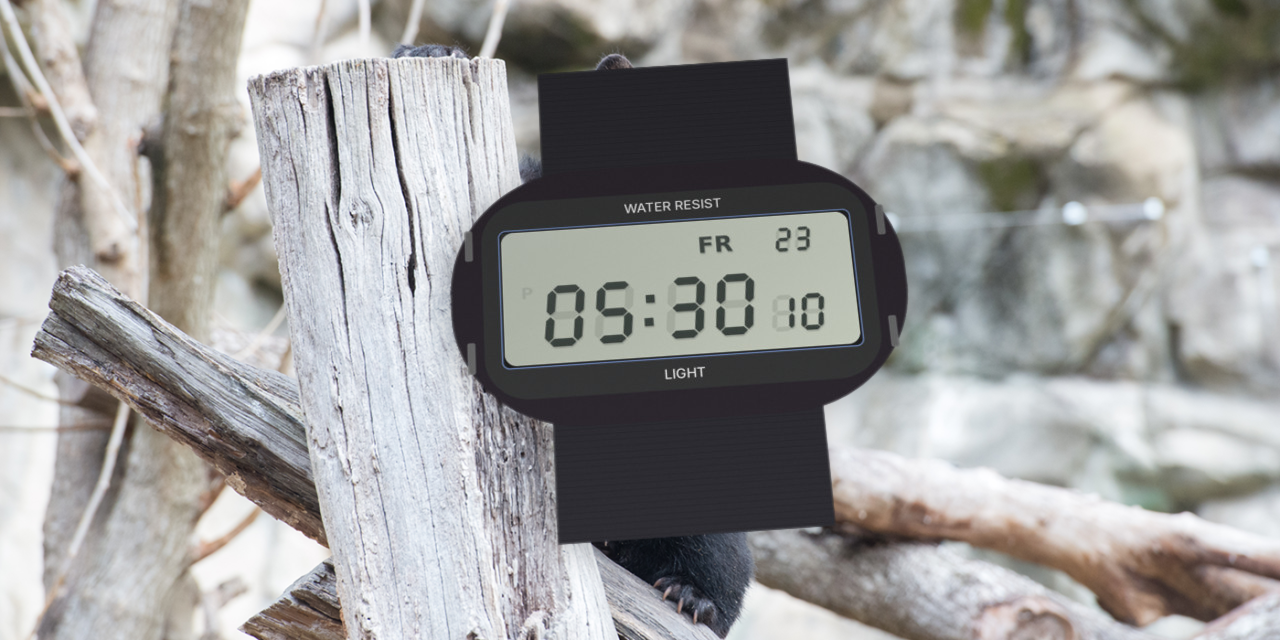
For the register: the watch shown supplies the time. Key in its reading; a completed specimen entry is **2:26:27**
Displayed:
**5:30:10**
